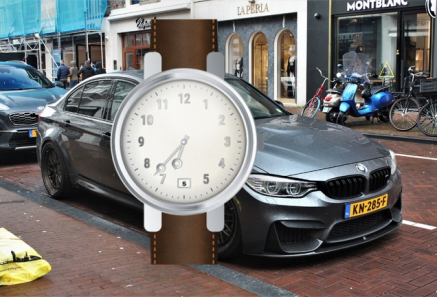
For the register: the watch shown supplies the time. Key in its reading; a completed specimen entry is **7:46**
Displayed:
**6:37**
